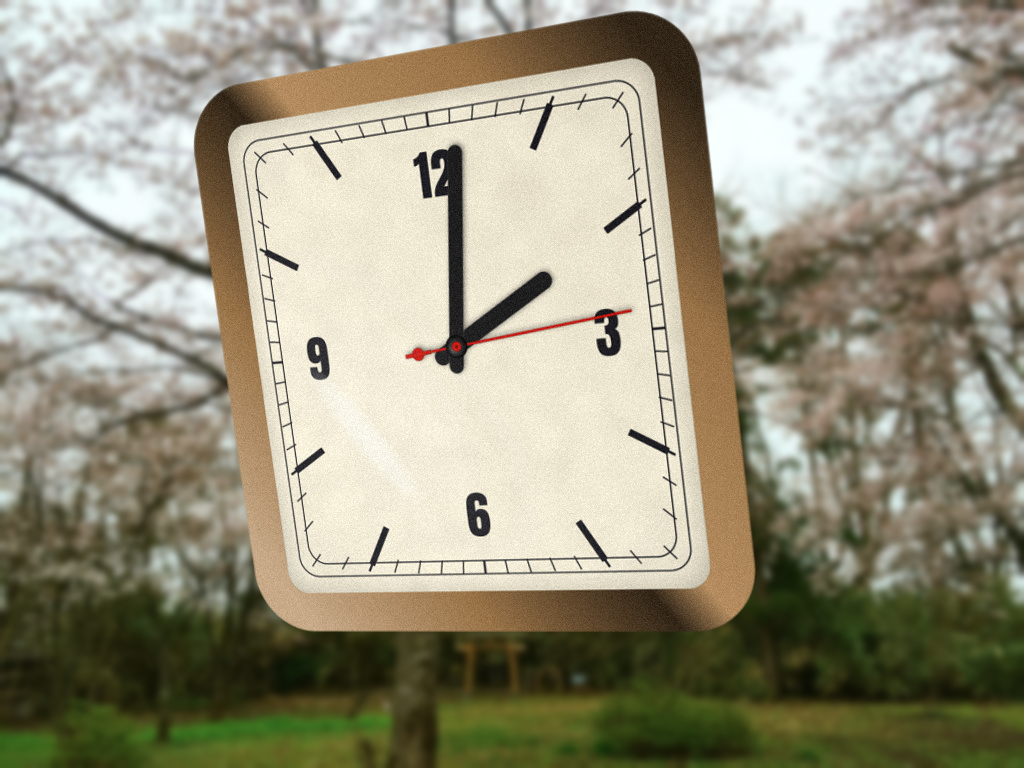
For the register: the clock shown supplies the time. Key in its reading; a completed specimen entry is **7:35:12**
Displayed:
**2:01:14**
